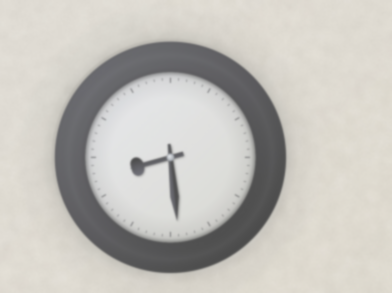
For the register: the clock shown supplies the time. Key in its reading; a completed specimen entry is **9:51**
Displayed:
**8:29**
